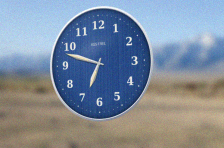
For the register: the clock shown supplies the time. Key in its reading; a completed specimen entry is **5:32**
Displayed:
**6:48**
